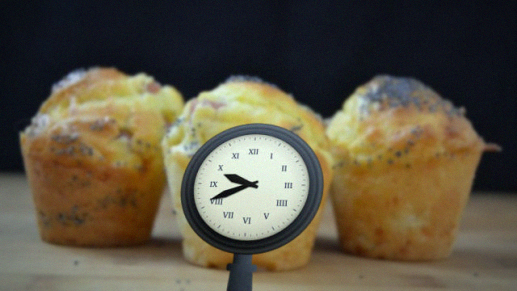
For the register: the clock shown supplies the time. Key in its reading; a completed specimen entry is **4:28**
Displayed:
**9:41**
